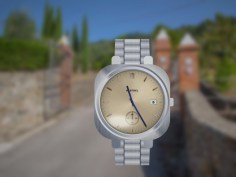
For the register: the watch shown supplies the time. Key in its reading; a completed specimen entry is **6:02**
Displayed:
**11:25**
